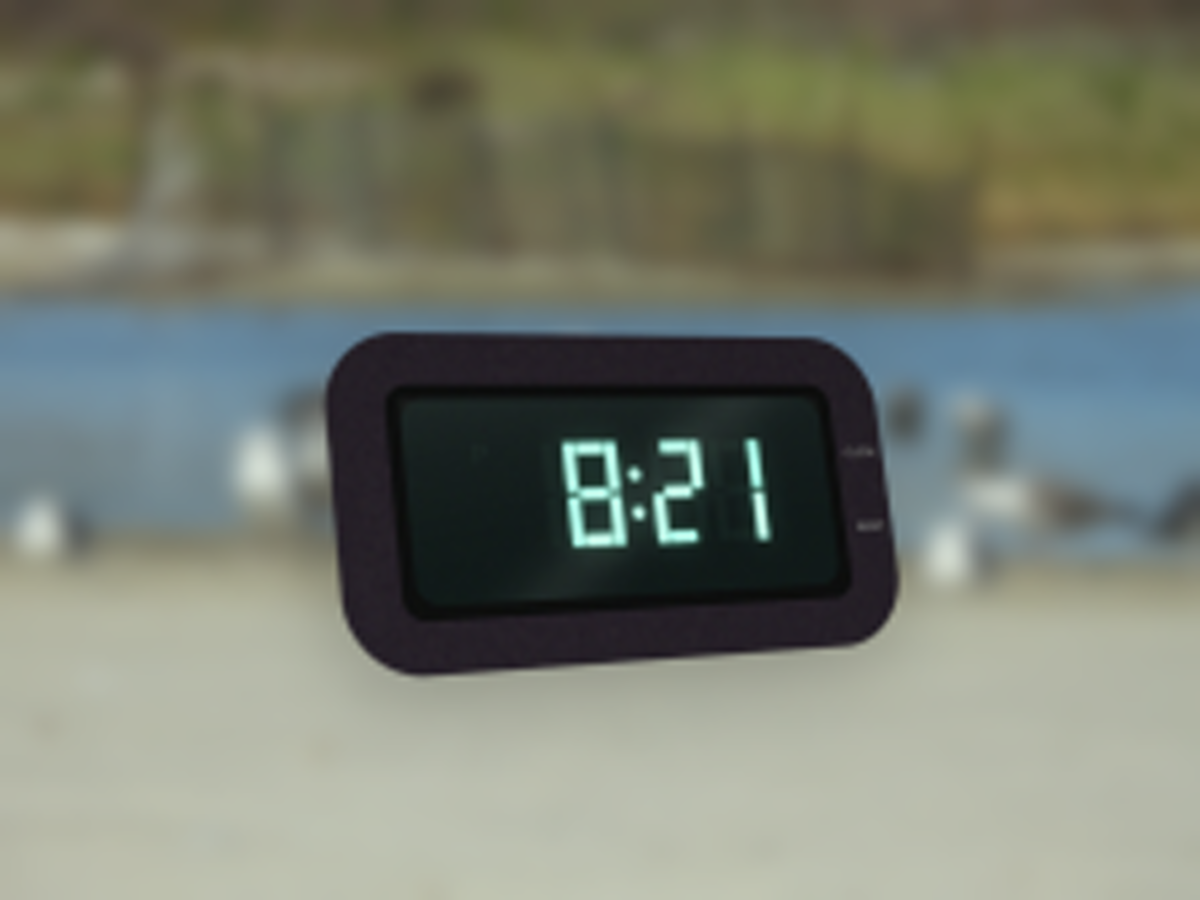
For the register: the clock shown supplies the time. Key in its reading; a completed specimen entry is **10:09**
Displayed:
**8:21**
